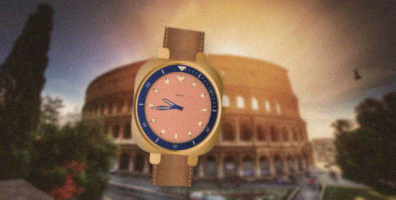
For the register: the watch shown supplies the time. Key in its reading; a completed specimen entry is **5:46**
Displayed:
**9:44**
